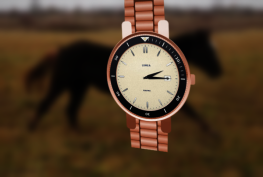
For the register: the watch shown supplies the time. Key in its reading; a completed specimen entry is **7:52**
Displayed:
**2:15**
